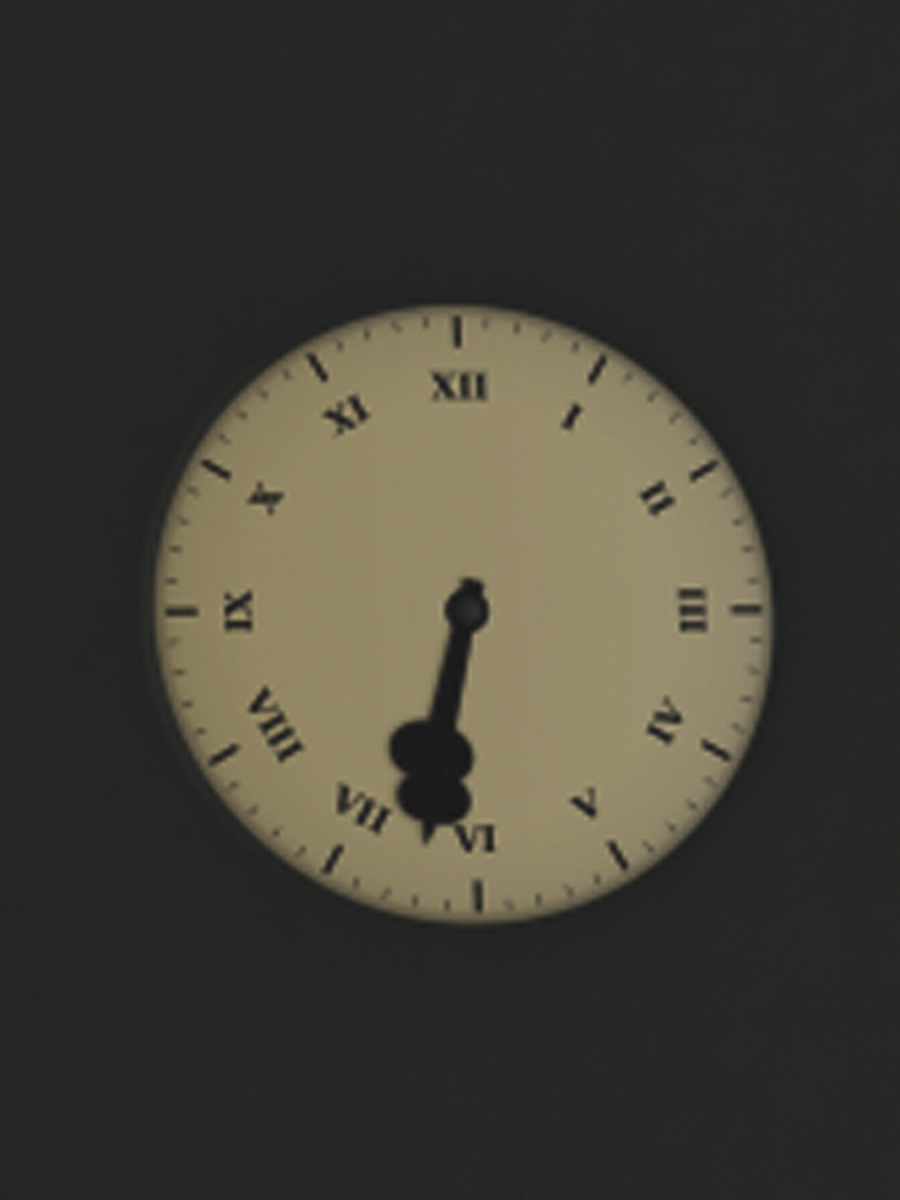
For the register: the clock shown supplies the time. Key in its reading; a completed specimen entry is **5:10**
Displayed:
**6:32**
